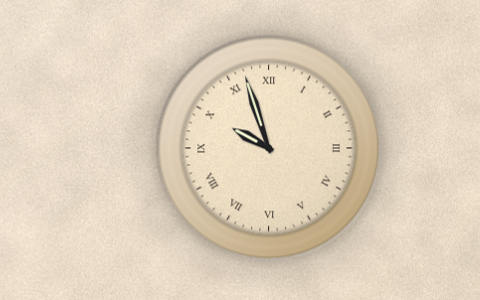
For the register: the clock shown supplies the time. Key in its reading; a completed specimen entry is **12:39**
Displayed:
**9:57**
